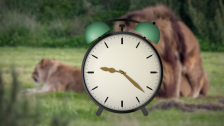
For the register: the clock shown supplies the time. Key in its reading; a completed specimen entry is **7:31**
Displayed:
**9:22**
